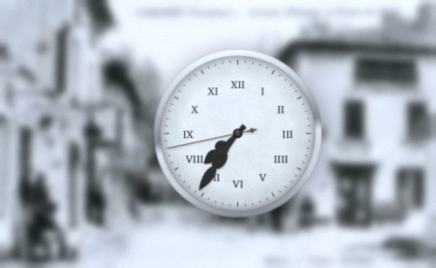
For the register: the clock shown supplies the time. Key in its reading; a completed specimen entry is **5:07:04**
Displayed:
**7:35:43**
